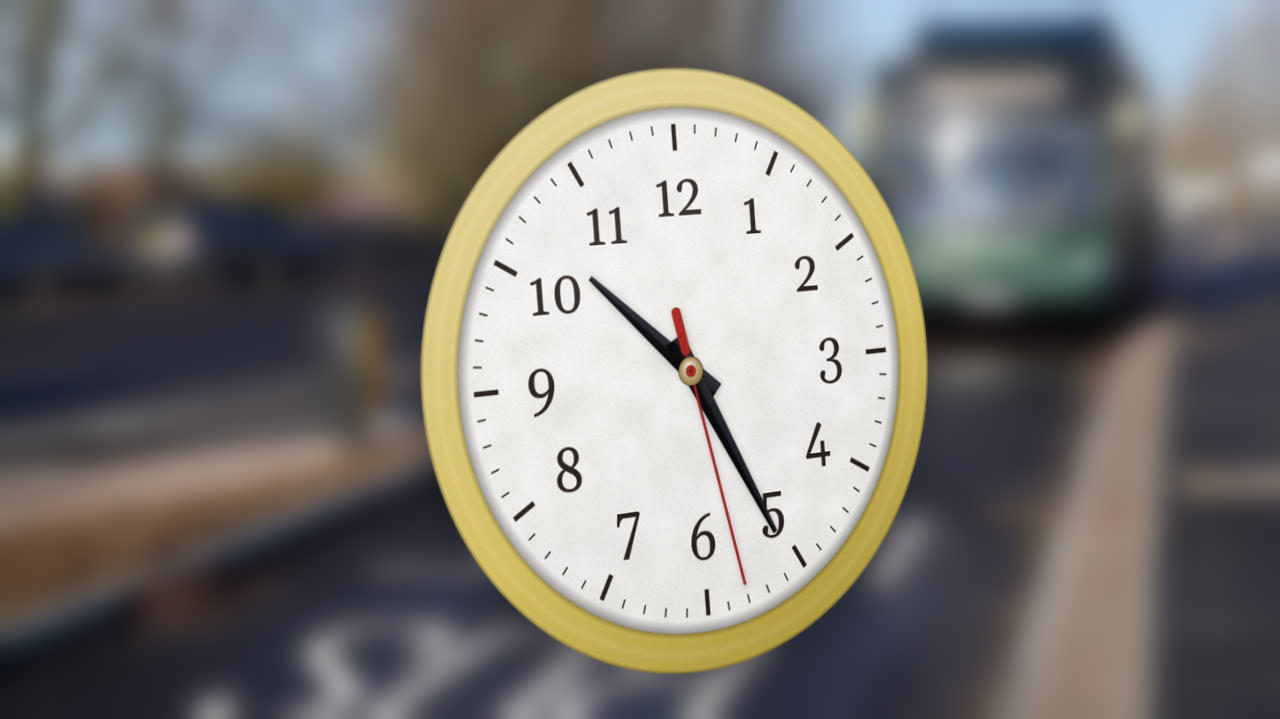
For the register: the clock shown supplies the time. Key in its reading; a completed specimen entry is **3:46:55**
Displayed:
**10:25:28**
